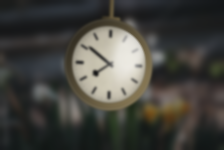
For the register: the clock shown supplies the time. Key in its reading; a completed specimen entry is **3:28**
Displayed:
**7:51**
